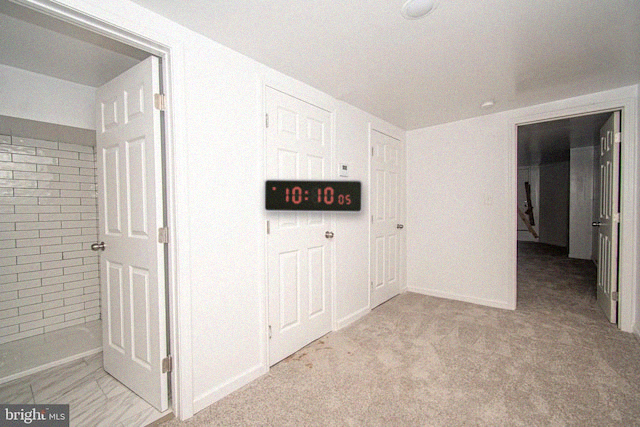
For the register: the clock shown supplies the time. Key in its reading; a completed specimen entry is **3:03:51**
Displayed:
**10:10:05**
